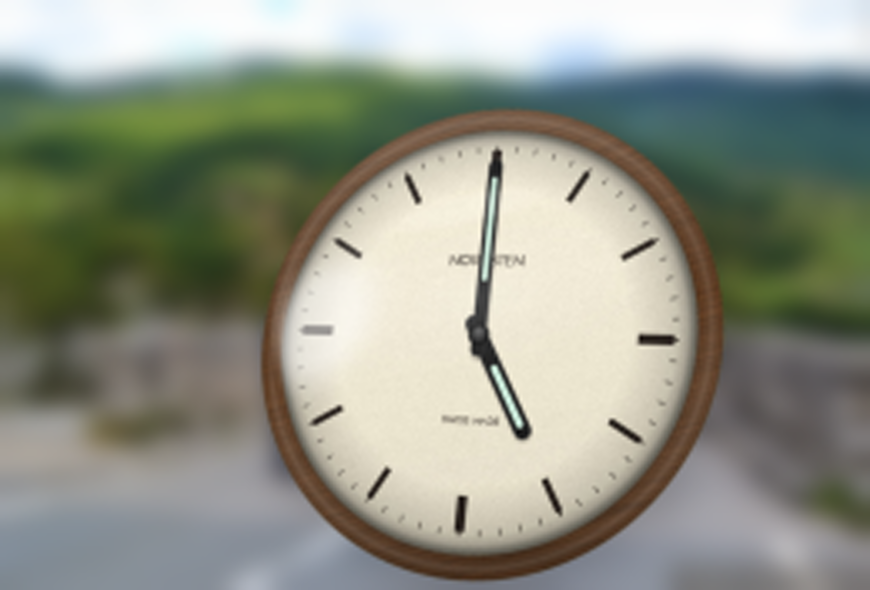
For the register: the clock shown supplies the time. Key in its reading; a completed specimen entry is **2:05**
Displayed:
**5:00**
